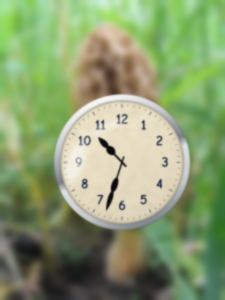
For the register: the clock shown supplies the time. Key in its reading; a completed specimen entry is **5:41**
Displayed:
**10:33**
